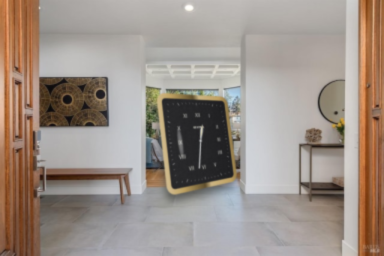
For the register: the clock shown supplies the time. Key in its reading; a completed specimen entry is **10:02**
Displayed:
**12:32**
